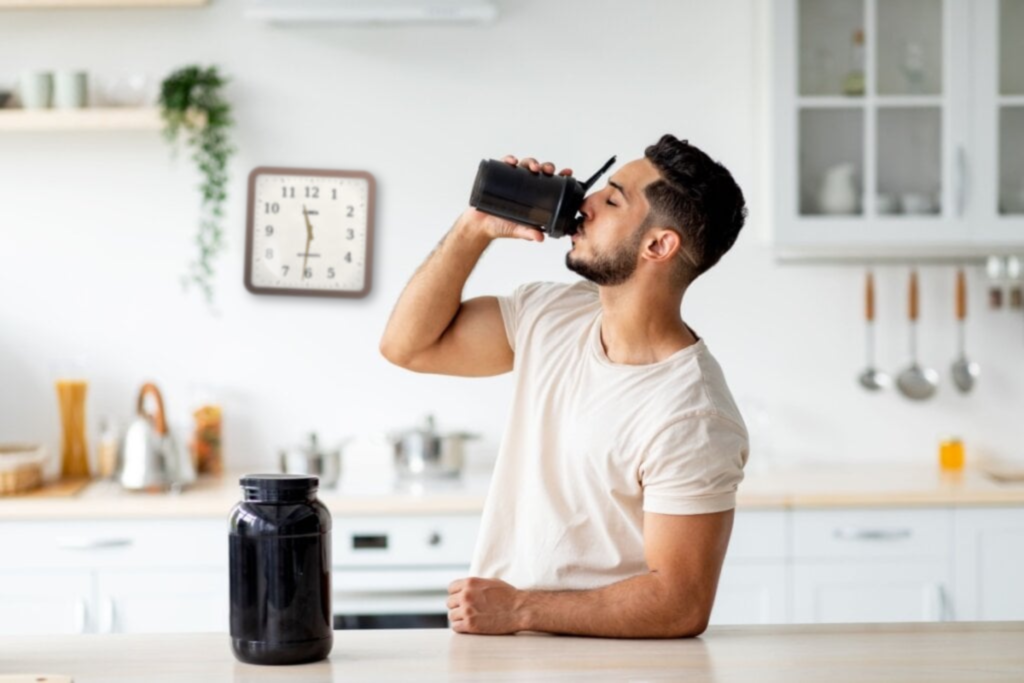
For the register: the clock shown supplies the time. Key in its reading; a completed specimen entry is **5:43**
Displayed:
**11:31**
